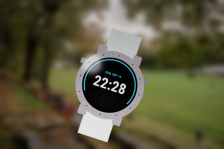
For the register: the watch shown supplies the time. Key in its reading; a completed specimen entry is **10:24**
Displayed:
**22:28**
